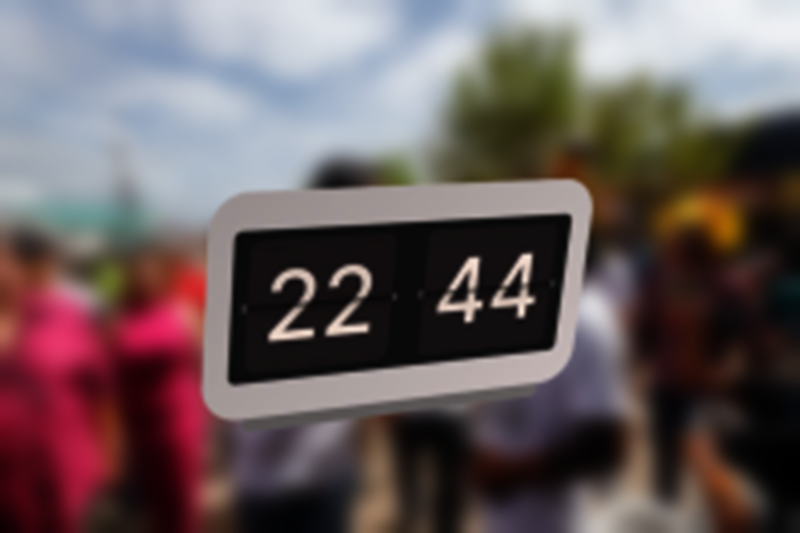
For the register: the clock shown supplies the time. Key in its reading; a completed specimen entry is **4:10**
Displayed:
**22:44**
